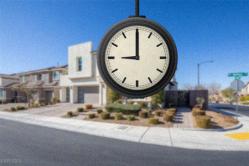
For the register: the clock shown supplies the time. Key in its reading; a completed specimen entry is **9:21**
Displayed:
**9:00**
